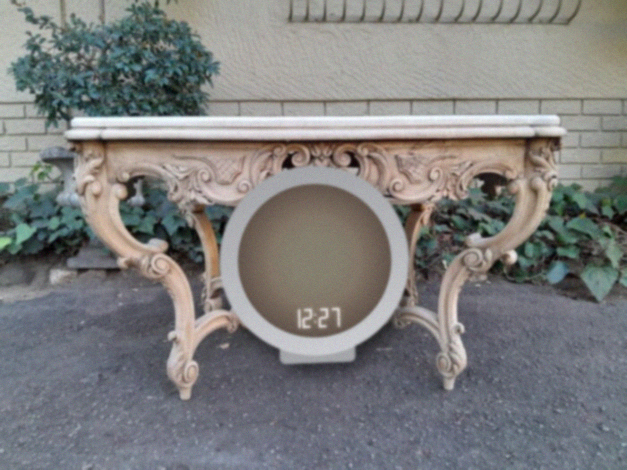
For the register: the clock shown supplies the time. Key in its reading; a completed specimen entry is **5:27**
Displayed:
**12:27**
